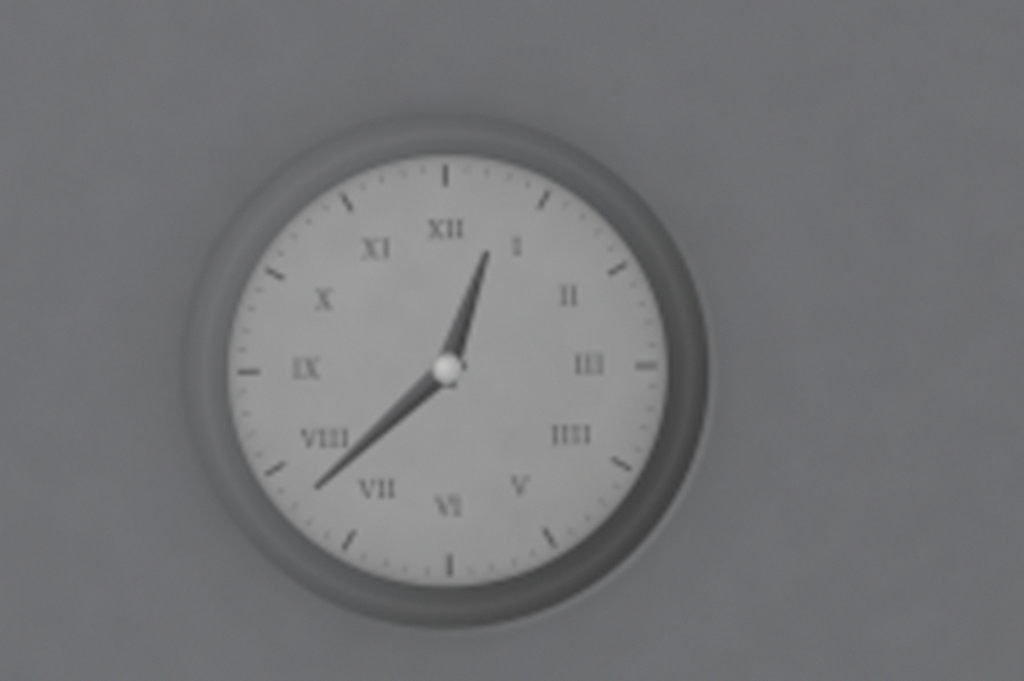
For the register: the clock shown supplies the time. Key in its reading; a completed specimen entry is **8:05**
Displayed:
**12:38**
